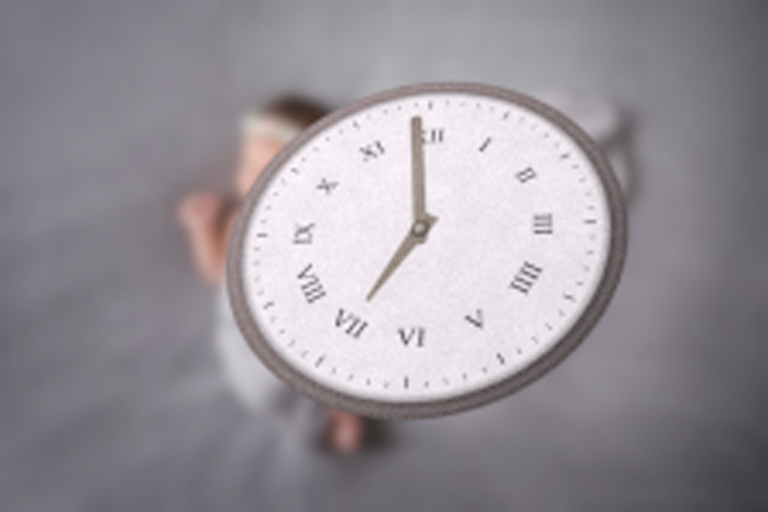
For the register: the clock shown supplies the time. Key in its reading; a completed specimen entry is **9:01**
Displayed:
**6:59**
